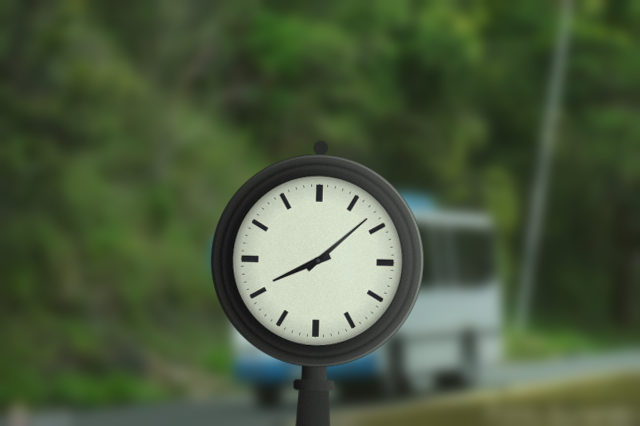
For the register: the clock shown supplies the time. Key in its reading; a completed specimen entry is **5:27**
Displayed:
**8:08**
